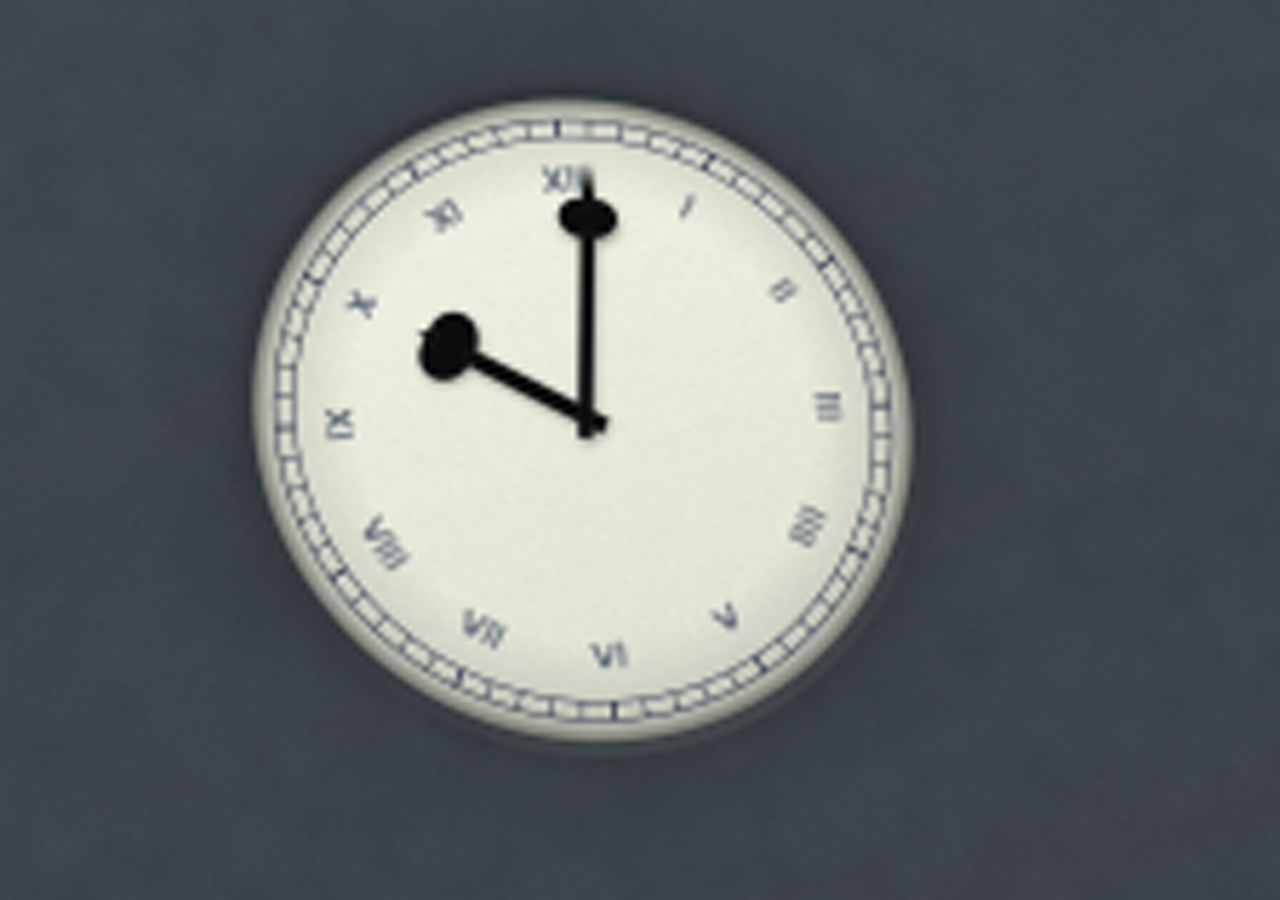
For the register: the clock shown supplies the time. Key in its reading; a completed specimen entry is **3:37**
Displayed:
**10:01**
